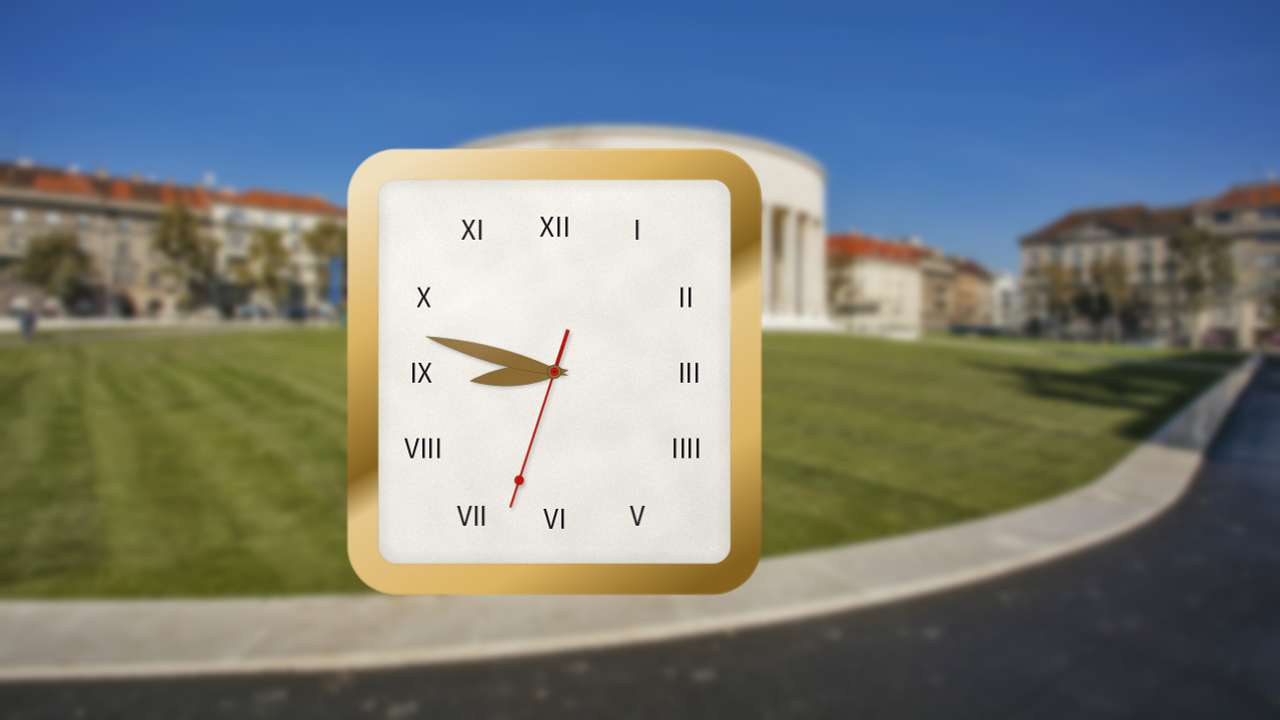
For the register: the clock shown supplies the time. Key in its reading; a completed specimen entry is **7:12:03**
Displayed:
**8:47:33**
